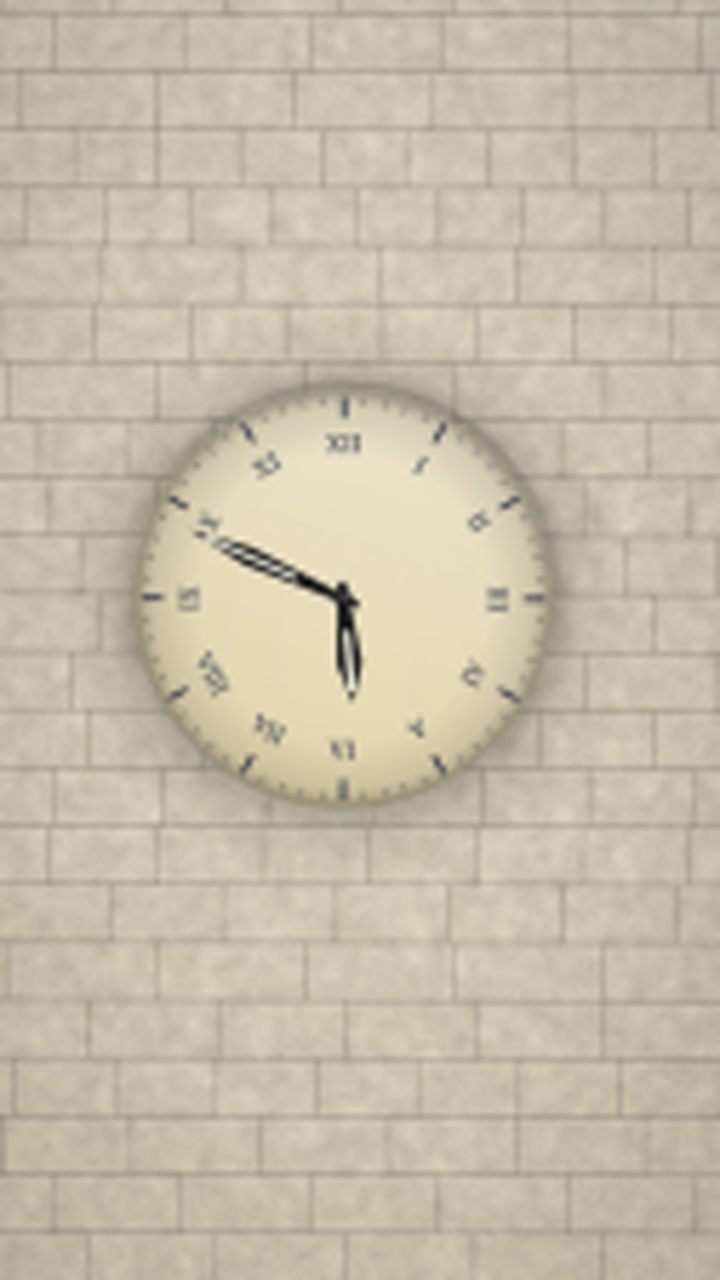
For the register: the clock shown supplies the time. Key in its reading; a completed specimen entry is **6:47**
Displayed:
**5:49**
